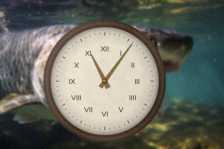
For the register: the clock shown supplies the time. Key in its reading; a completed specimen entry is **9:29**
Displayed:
**11:06**
